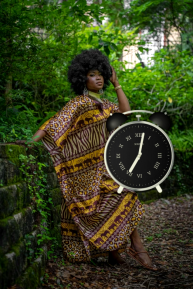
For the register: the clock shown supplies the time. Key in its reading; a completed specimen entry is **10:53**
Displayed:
**7:02**
